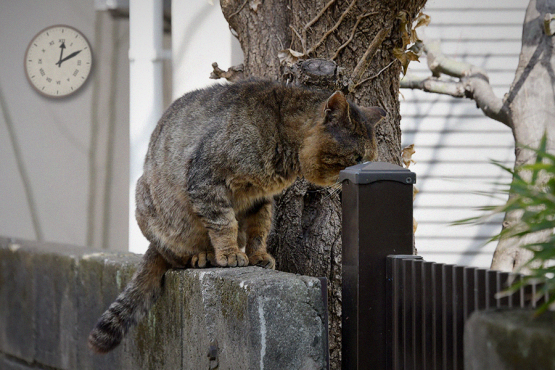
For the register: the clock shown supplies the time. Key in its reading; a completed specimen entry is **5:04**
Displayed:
**12:10**
